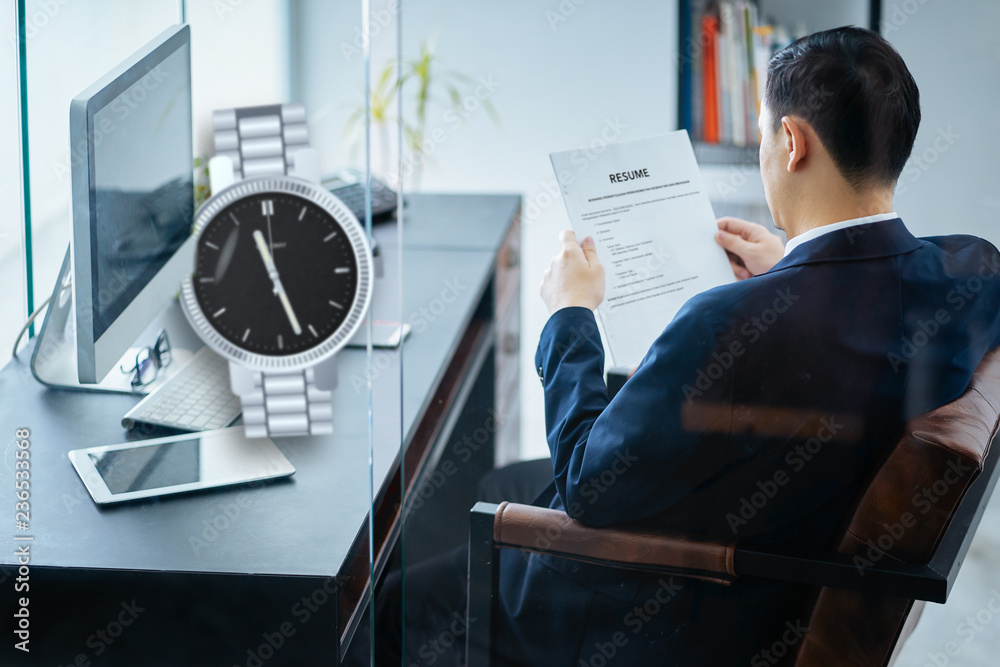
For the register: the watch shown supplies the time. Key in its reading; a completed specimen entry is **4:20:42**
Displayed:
**11:27:00**
